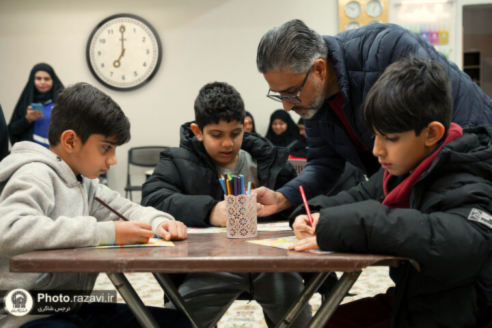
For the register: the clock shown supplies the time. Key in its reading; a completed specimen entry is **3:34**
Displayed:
**7:00**
